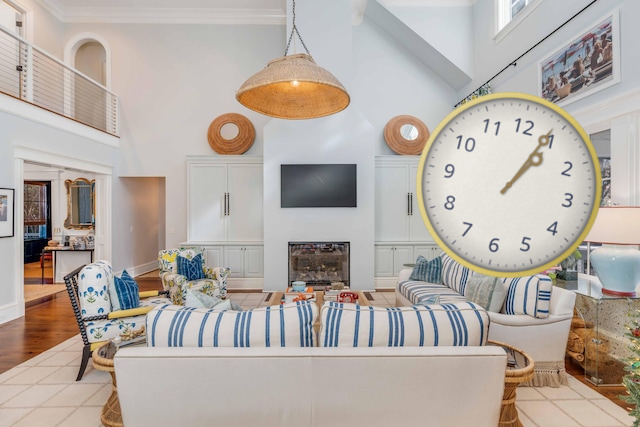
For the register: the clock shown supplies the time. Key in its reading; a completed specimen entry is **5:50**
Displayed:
**1:04**
